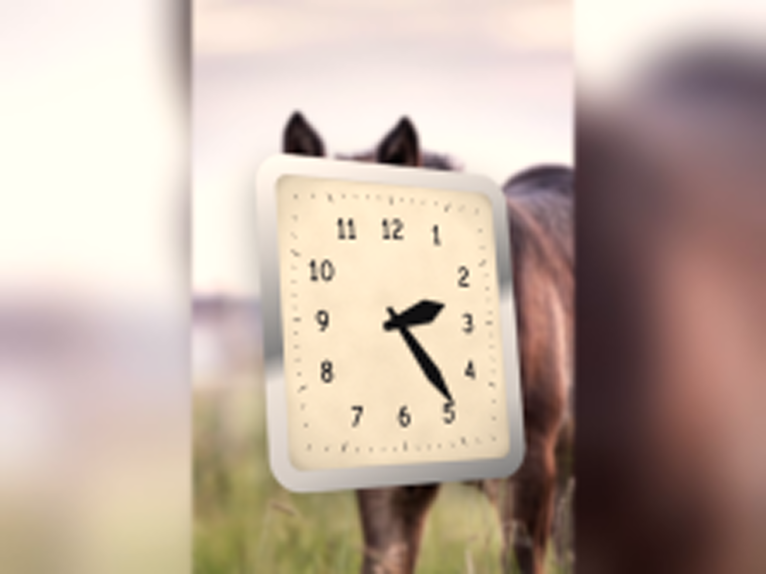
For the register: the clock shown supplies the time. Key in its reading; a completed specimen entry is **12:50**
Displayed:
**2:24**
